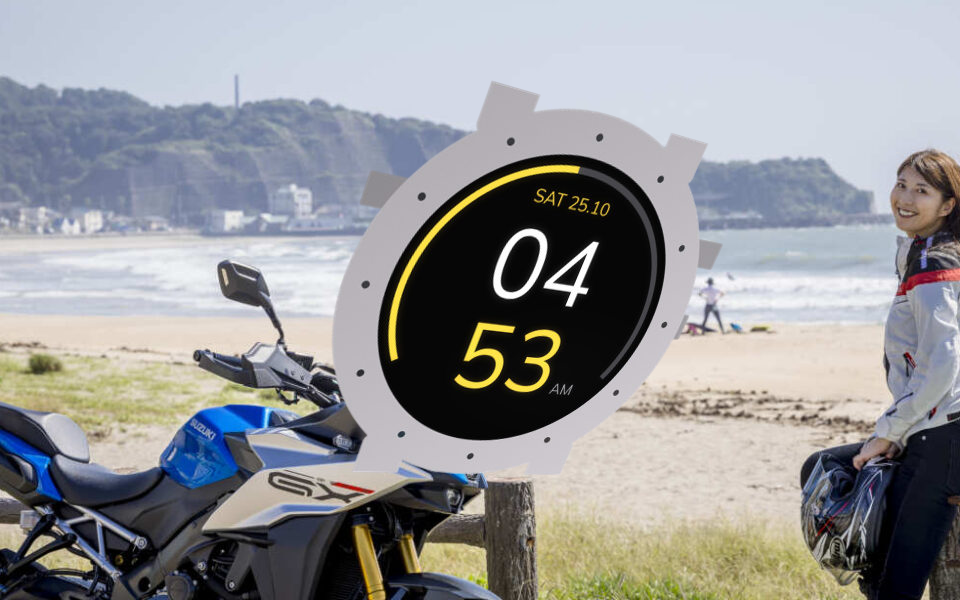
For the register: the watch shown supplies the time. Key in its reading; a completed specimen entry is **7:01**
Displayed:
**4:53**
